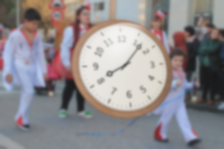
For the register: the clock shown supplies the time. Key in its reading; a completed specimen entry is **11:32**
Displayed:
**8:07**
